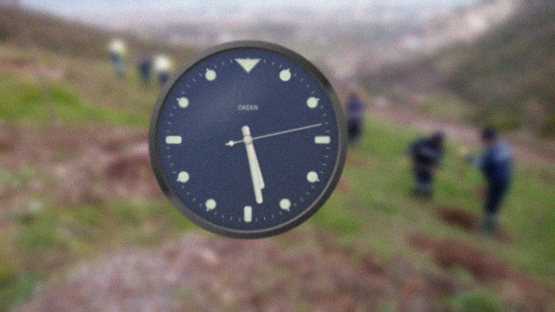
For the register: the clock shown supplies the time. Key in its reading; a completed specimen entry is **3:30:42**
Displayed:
**5:28:13**
